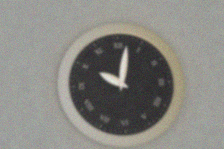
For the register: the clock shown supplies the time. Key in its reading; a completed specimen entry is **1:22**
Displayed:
**10:02**
